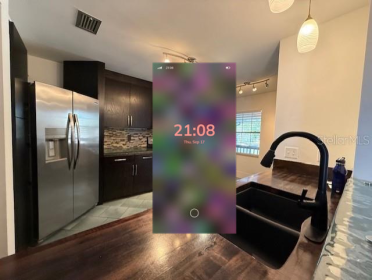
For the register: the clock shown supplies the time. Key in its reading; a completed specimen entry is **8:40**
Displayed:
**21:08**
